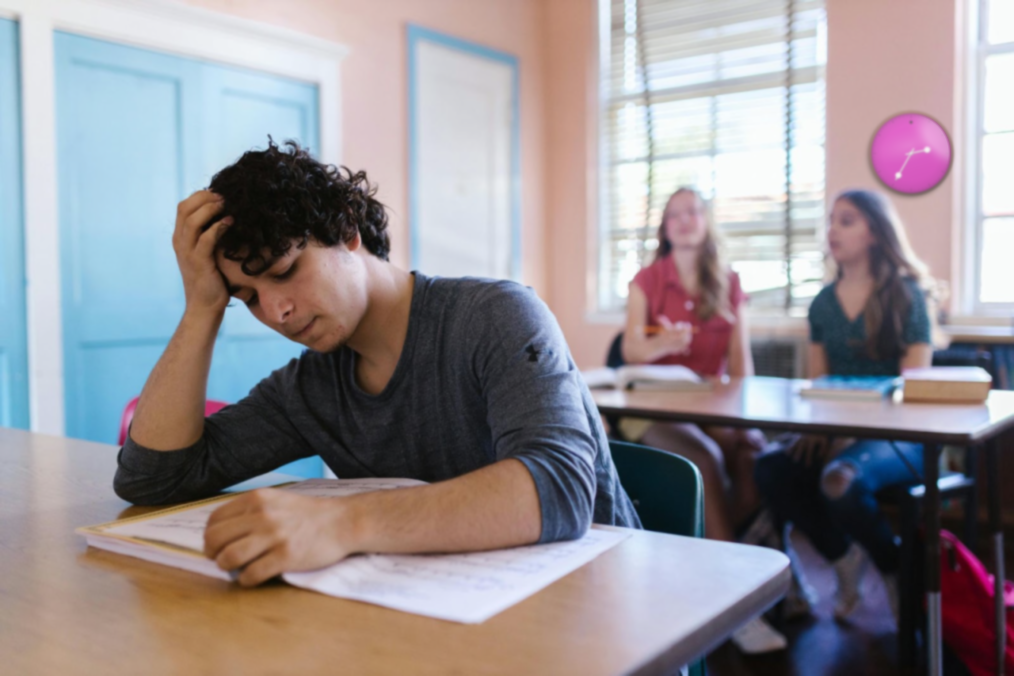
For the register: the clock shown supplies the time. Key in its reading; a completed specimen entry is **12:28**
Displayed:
**2:35**
